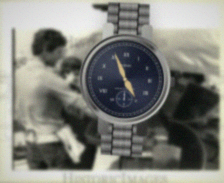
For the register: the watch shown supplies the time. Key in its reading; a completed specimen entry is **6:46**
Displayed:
**4:56**
